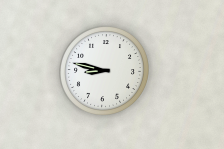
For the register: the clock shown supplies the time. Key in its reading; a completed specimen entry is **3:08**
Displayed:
**8:47**
